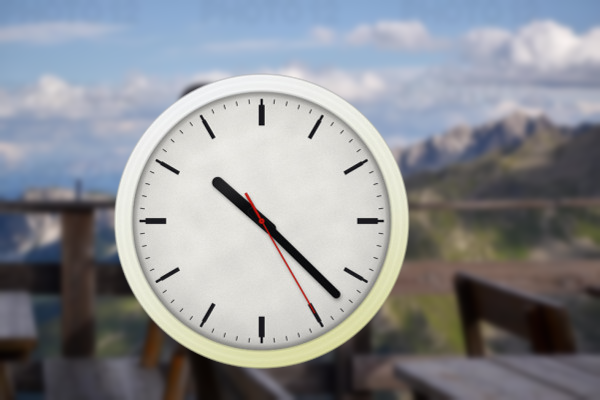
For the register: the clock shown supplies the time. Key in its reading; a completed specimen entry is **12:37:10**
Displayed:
**10:22:25**
